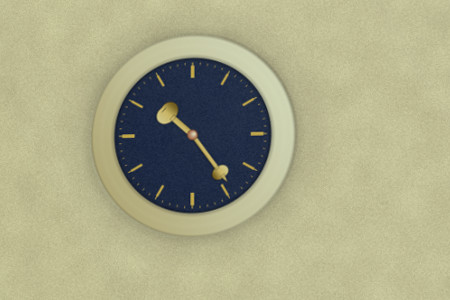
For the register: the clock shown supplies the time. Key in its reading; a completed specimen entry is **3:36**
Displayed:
**10:24**
